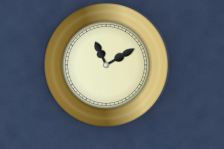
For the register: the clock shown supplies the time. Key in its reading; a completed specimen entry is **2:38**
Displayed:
**11:10**
